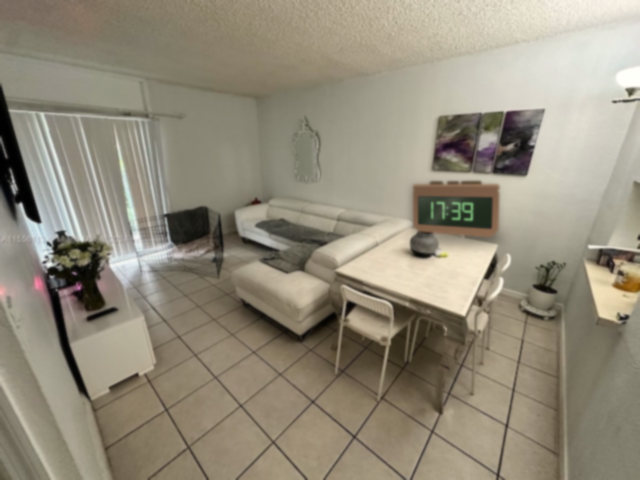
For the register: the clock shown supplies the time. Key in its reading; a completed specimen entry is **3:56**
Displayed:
**17:39**
